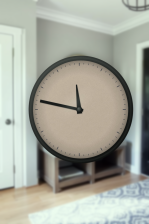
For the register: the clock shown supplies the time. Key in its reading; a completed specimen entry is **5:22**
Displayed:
**11:47**
